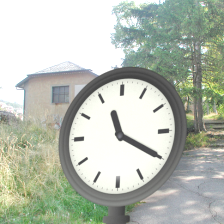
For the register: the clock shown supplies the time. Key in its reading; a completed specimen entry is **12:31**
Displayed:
**11:20**
